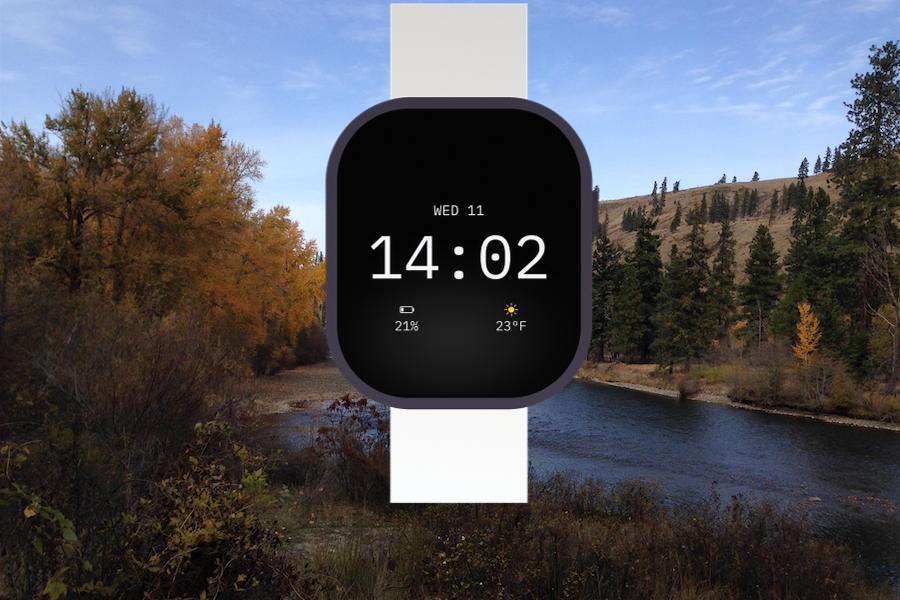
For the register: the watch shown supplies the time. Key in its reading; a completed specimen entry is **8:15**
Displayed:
**14:02**
